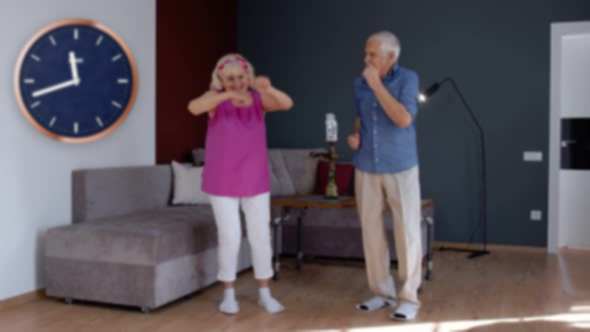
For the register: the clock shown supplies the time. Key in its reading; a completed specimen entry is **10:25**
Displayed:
**11:42**
